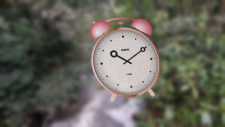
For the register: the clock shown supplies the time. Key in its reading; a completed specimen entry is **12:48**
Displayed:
**10:10**
